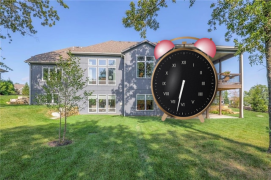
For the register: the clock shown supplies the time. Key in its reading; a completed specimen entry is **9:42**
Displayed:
**6:32**
